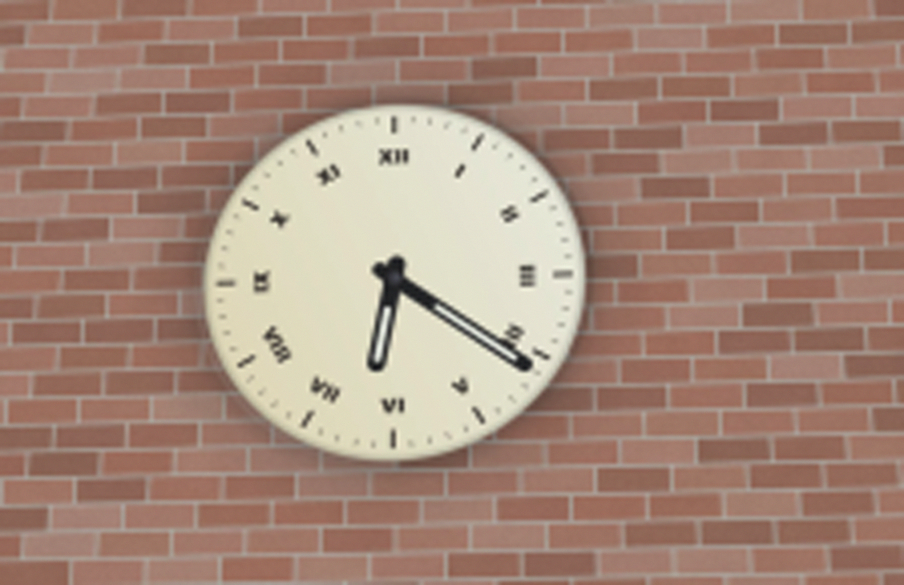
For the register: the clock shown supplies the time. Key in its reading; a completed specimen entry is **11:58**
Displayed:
**6:21**
